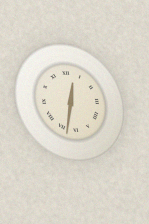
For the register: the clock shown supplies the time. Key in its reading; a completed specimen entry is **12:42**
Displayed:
**12:33**
